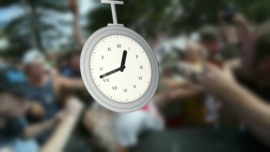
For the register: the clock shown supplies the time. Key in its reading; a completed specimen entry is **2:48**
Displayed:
**12:42**
